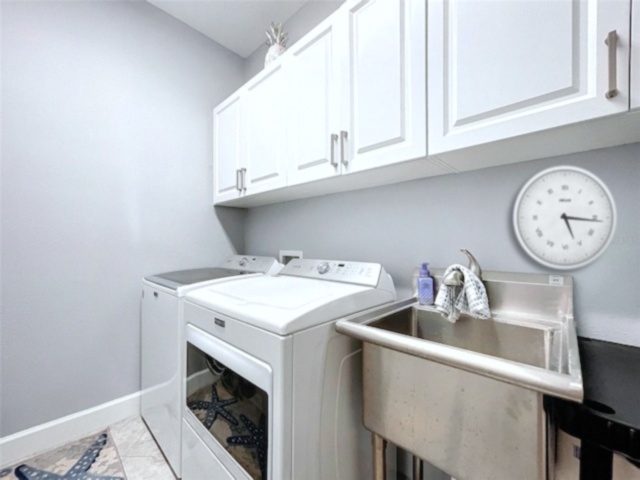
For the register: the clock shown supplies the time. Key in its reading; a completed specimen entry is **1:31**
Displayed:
**5:16**
